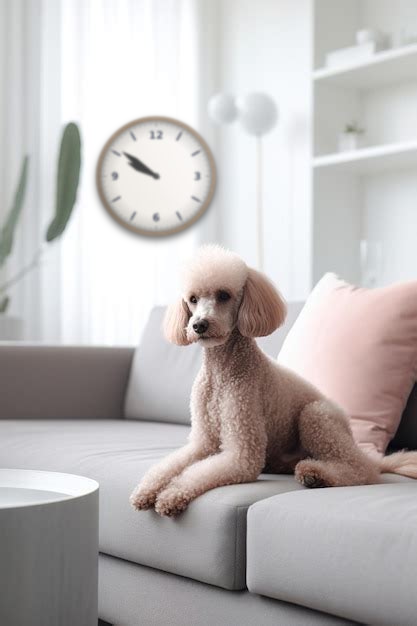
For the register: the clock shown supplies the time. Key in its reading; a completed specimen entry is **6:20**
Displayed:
**9:51**
